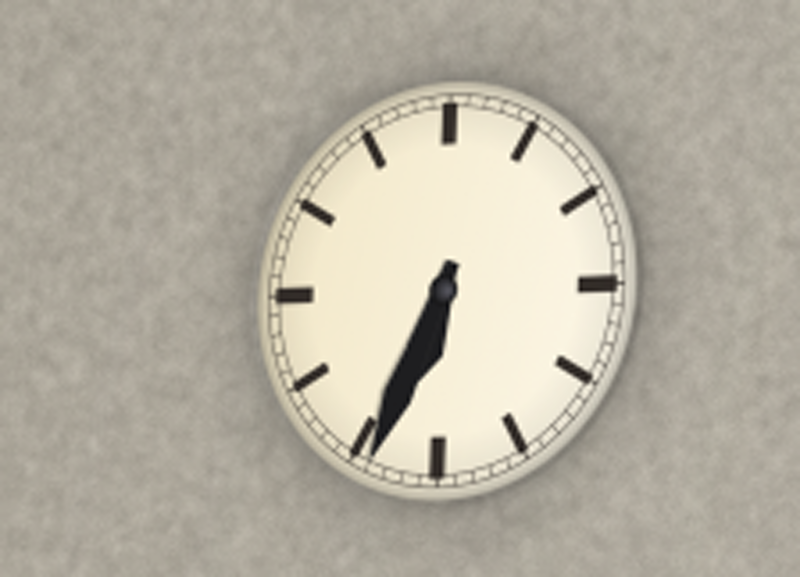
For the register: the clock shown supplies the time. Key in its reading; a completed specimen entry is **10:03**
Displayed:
**6:34**
